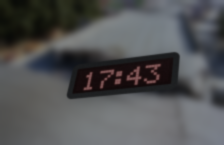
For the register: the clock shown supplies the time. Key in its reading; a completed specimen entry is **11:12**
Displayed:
**17:43**
